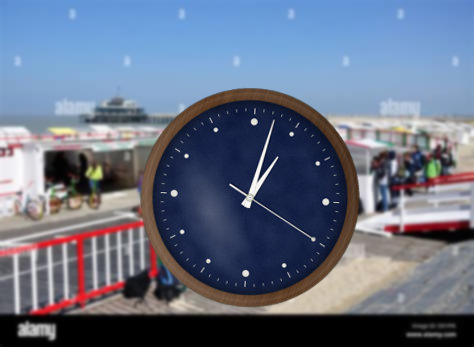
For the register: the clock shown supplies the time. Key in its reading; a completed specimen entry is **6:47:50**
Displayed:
**1:02:20**
